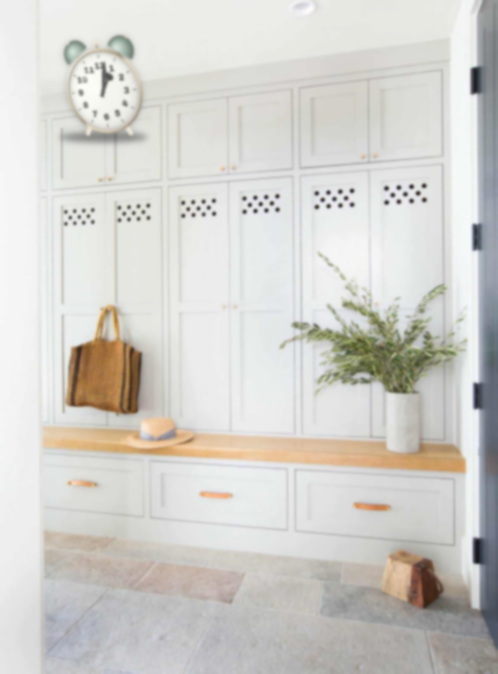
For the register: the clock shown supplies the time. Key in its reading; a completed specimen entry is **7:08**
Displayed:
**1:02**
